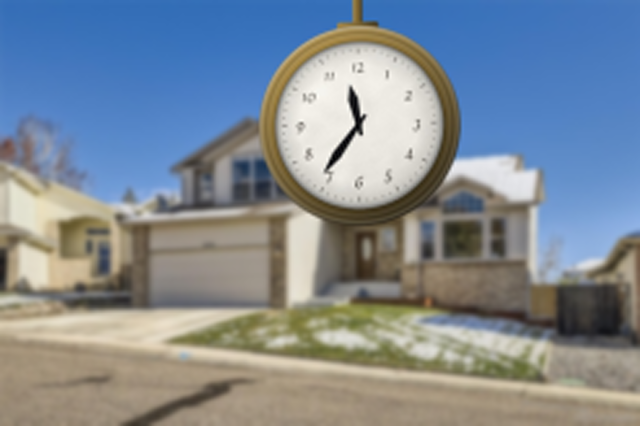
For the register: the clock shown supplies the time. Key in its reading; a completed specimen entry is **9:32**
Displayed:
**11:36**
